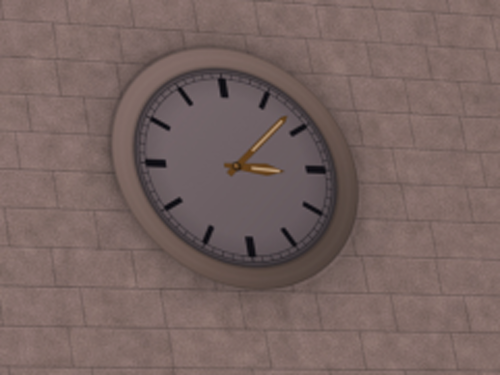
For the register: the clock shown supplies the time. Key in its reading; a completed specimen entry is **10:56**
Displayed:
**3:08**
